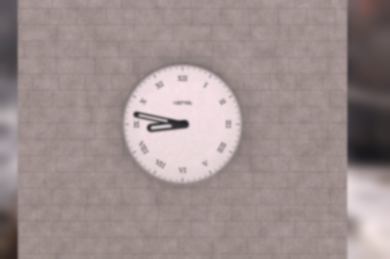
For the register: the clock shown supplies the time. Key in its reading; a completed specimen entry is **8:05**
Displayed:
**8:47**
